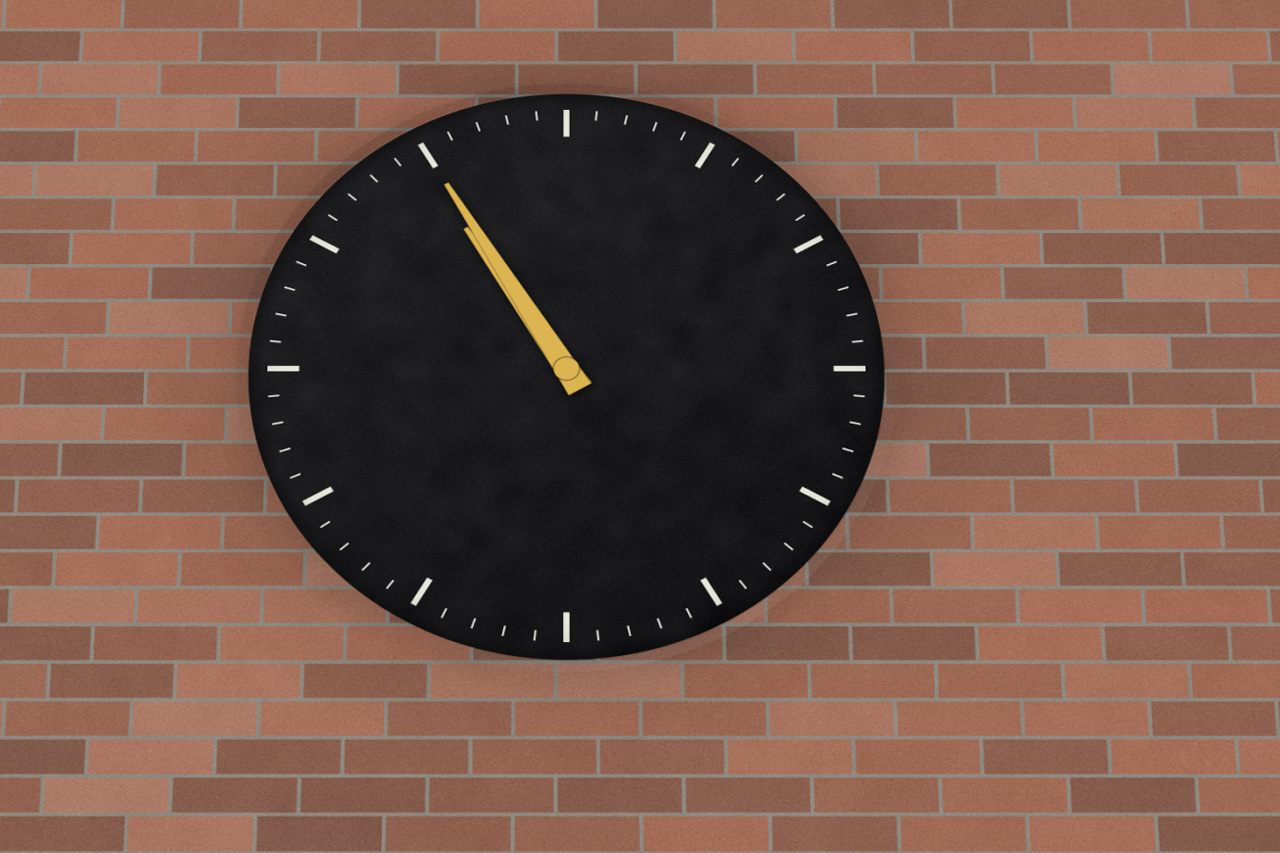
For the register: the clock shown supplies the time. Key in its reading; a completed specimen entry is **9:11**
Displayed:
**10:55**
